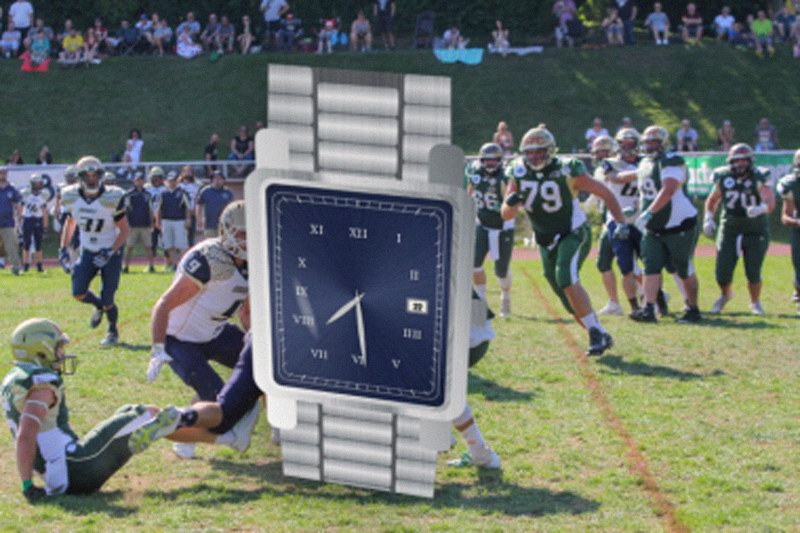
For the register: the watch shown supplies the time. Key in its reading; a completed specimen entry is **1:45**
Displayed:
**7:29**
